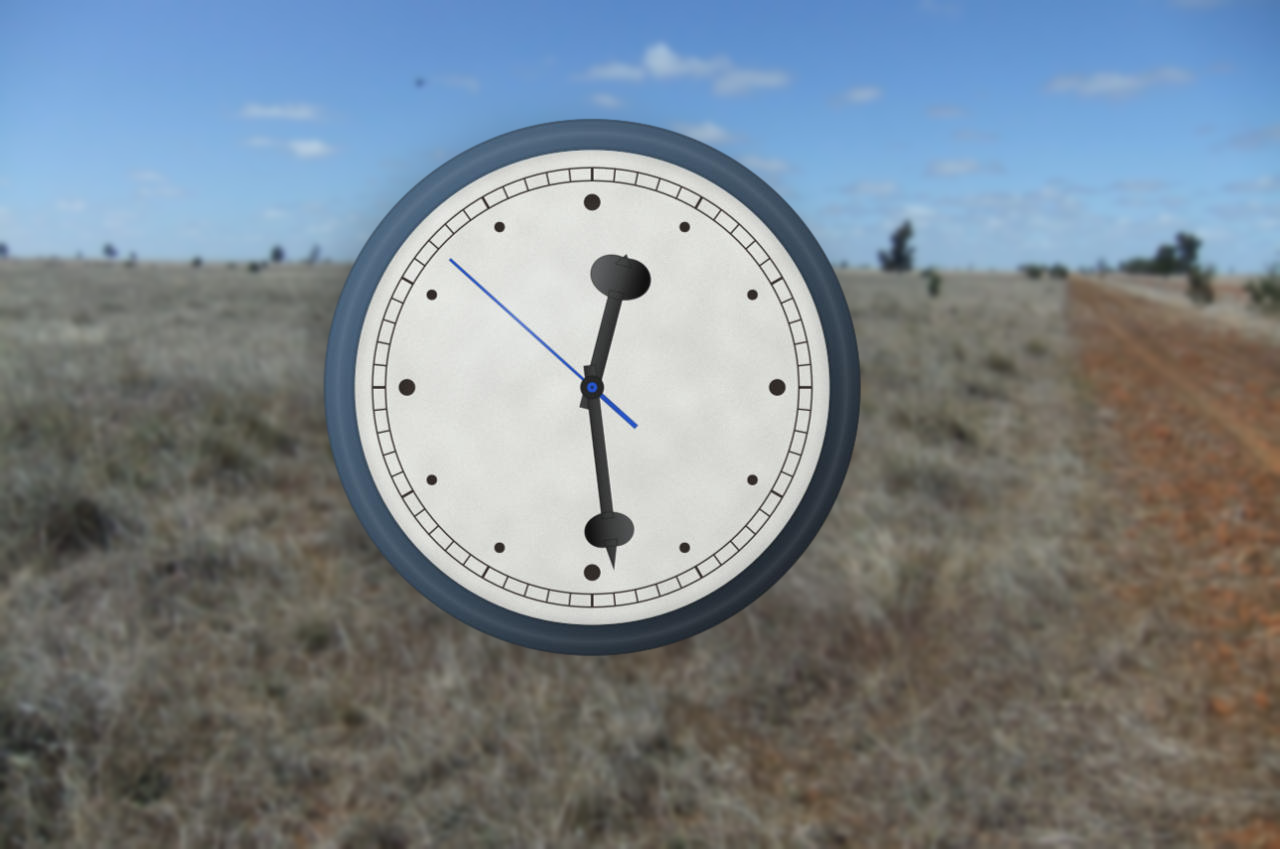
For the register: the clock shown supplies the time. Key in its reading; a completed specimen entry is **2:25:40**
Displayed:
**12:28:52**
